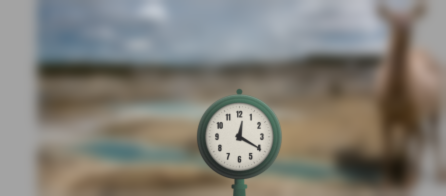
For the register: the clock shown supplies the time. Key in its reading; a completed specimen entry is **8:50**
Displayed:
**12:20**
